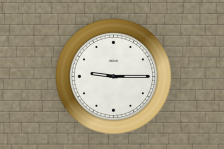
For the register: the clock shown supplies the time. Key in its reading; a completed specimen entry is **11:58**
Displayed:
**9:15**
